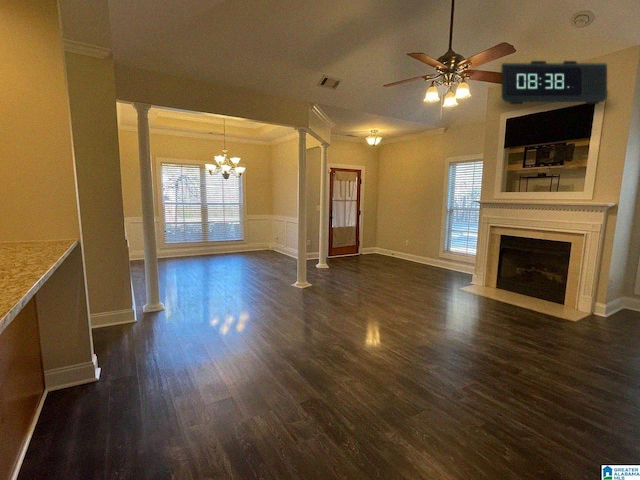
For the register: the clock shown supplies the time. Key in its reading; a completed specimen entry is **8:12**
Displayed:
**8:38**
